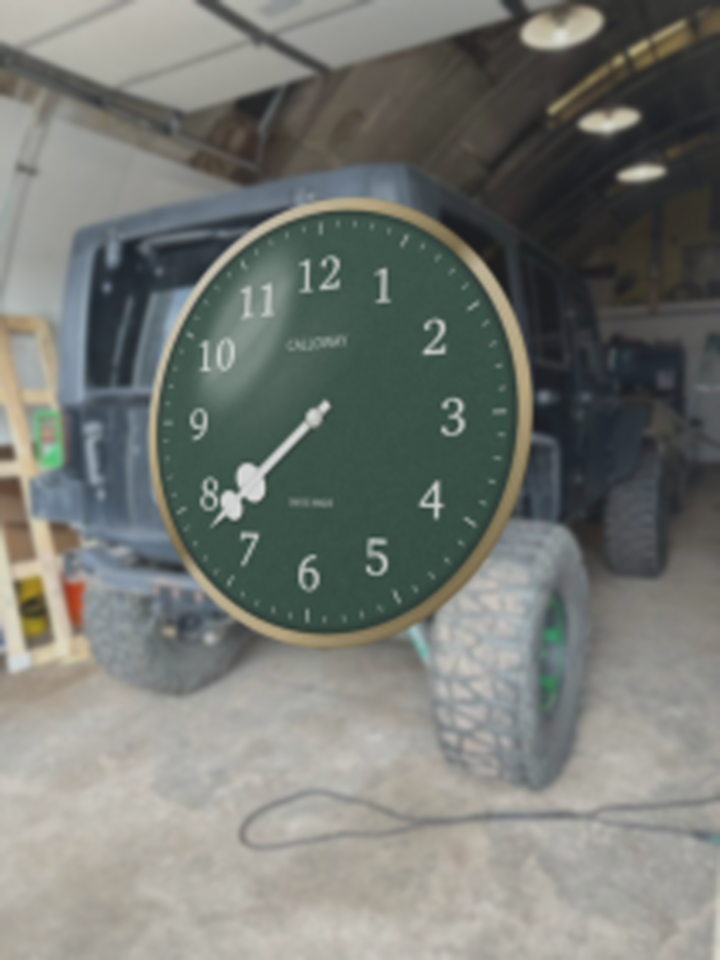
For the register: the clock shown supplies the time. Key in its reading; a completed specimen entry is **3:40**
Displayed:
**7:38**
